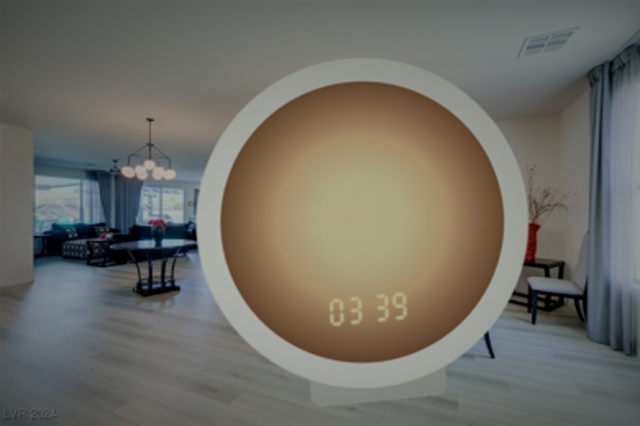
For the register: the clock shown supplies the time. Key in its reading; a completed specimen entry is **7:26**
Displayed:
**3:39**
